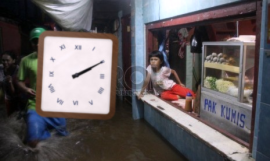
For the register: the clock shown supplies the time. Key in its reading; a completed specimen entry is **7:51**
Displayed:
**2:10**
